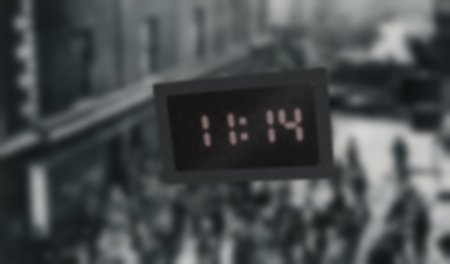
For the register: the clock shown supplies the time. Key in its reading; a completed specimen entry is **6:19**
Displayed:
**11:14**
